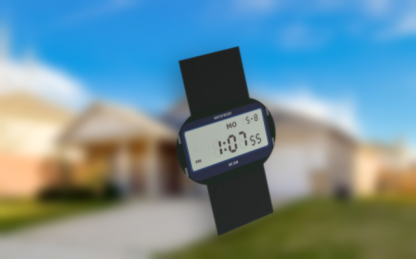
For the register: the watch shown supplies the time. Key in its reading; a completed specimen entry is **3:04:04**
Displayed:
**1:07:55**
